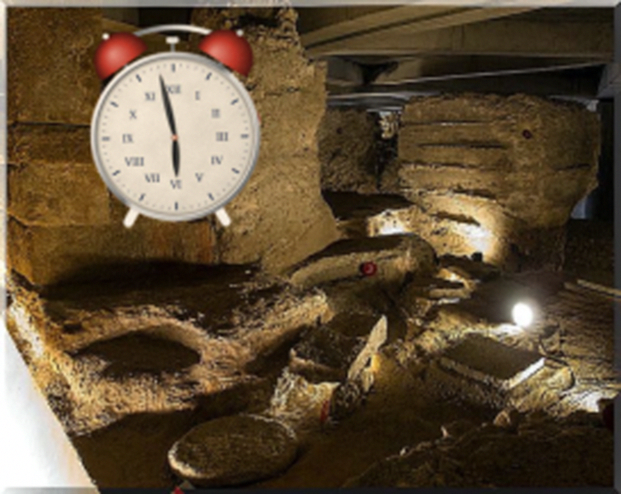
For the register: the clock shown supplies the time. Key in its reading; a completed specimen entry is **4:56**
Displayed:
**5:58**
